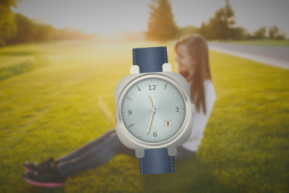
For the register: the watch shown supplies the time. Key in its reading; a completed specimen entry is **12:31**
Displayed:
**11:33**
